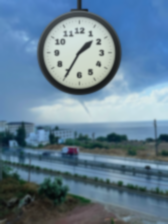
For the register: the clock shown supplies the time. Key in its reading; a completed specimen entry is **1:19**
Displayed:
**1:35**
